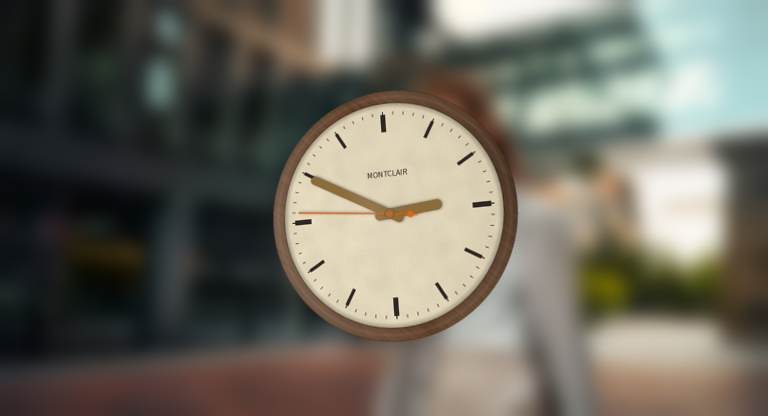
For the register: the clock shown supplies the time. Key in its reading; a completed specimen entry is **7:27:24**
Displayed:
**2:49:46**
